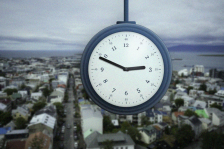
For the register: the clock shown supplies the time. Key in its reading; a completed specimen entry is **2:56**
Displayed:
**2:49**
